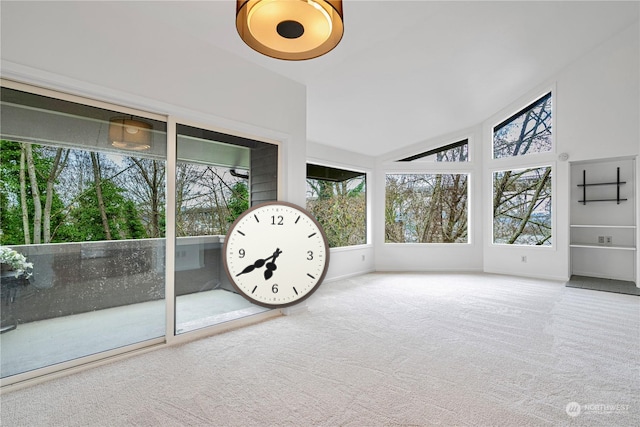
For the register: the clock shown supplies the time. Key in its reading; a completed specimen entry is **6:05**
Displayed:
**6:40**
